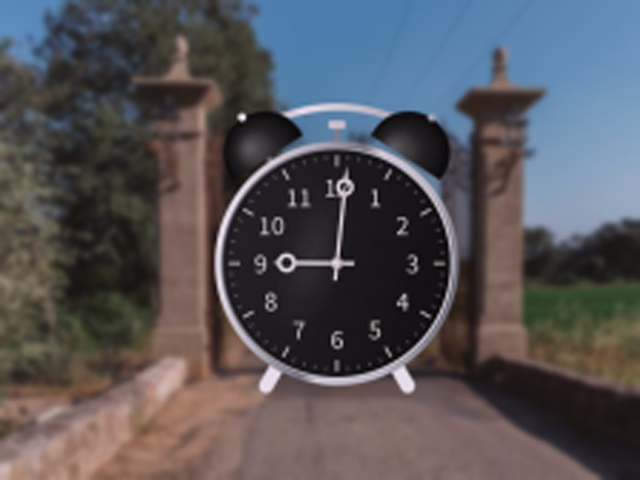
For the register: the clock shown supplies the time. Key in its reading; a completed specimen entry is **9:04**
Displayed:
**9:01**
